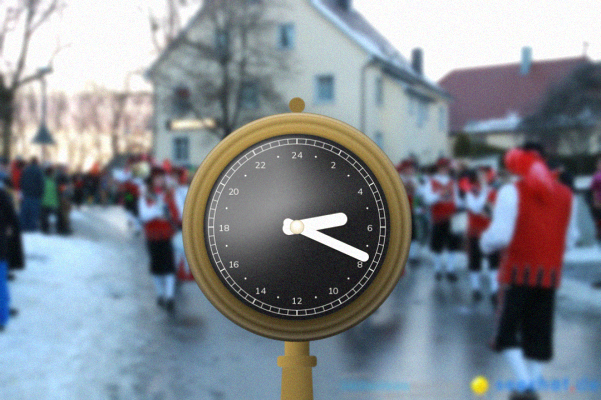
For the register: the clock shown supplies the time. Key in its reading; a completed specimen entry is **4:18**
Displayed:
**5:19**
